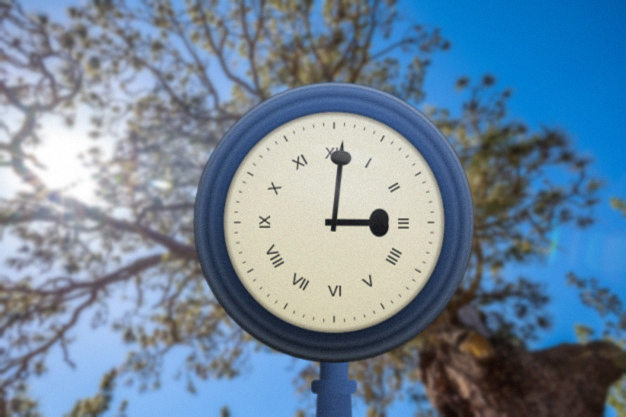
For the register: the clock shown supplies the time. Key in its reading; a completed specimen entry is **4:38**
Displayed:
**3:01**
